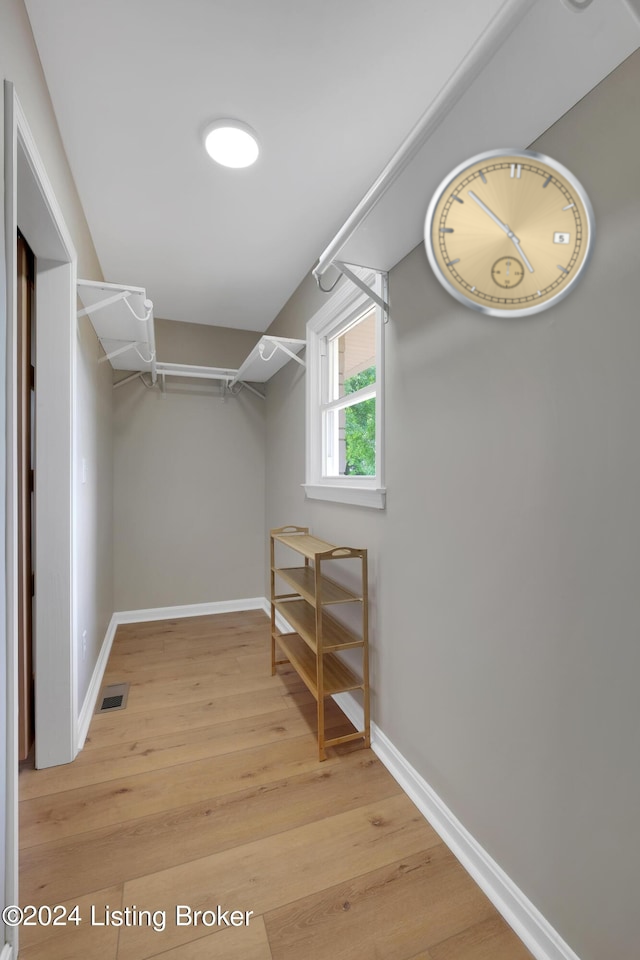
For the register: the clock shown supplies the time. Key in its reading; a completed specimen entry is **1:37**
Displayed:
**4:52**
